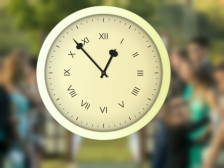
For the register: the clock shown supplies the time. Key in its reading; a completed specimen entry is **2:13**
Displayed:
**12:53**
